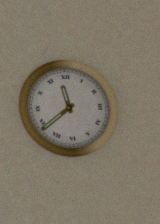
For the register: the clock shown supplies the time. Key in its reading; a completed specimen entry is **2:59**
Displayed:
**11:39**
